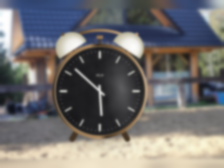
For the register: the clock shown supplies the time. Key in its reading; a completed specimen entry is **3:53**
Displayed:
**5:52**
